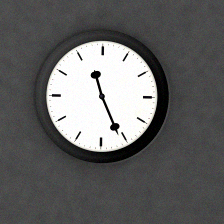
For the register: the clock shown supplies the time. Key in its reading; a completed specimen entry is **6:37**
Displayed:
**11:26**
